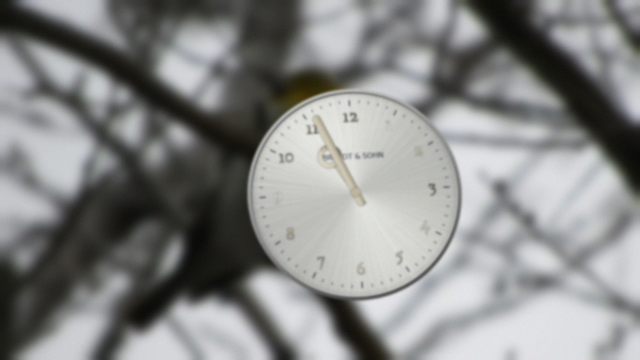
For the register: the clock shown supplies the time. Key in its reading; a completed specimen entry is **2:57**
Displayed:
**10:56**
